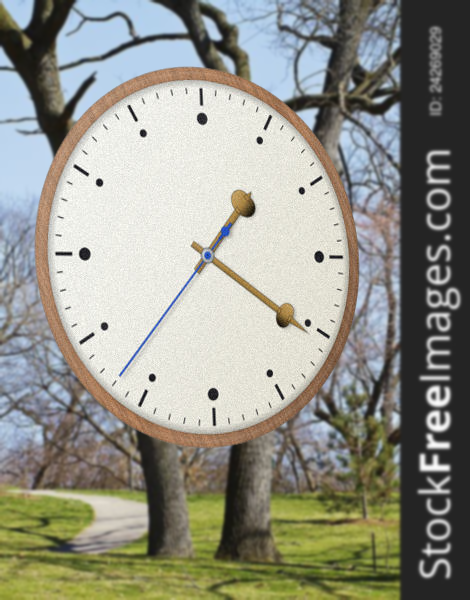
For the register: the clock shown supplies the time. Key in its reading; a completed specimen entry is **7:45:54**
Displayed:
**1:20:37**
